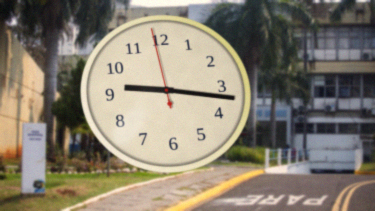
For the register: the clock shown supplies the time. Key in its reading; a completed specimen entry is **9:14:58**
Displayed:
**9:16:59**
